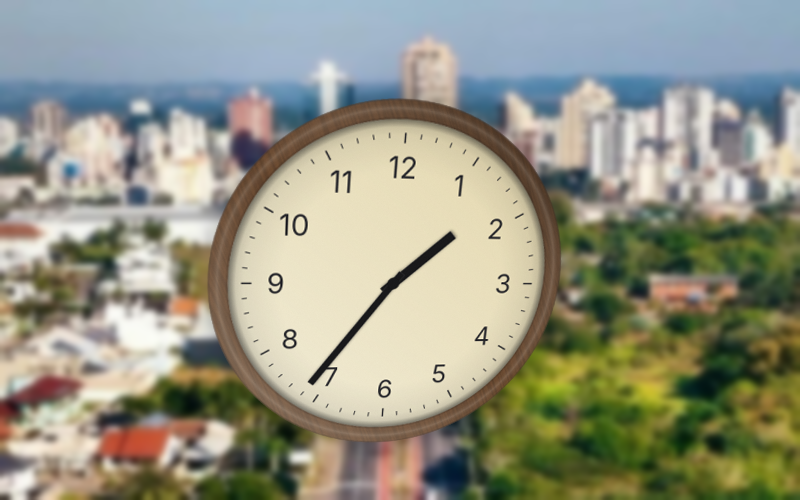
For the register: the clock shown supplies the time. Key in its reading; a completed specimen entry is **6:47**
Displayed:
**1:36**
